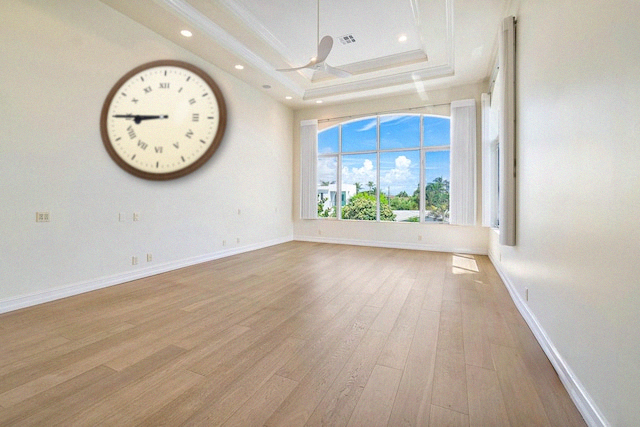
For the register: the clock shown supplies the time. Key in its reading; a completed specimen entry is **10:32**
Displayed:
**8:45**
